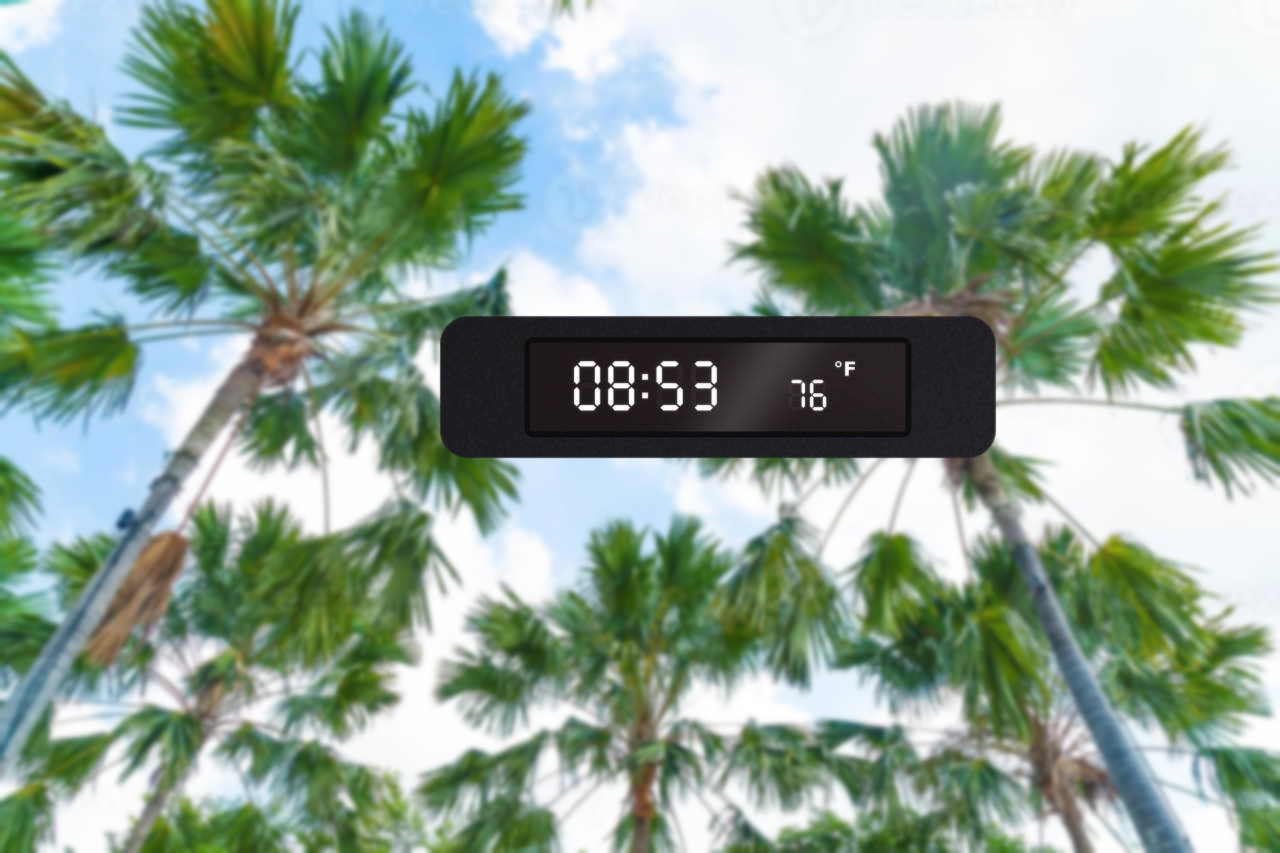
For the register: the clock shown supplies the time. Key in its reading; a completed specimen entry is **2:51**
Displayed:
**8:53**
